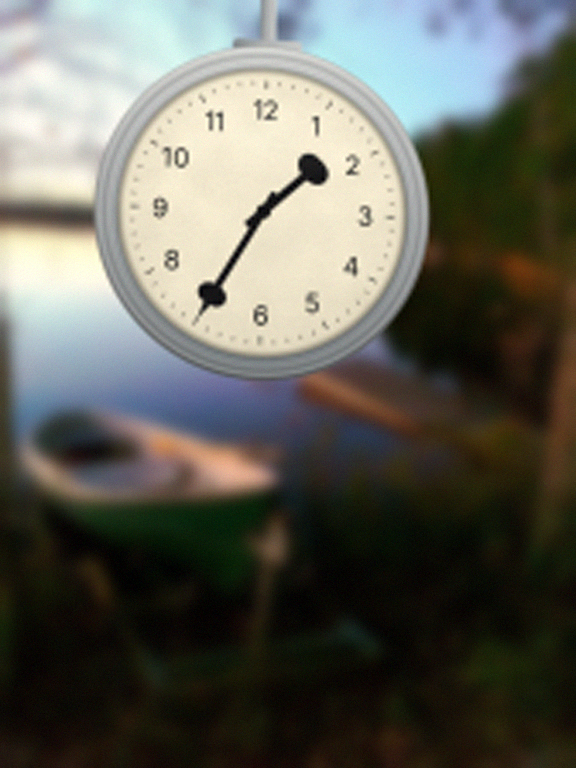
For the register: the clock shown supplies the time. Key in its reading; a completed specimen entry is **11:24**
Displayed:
**1:35**
